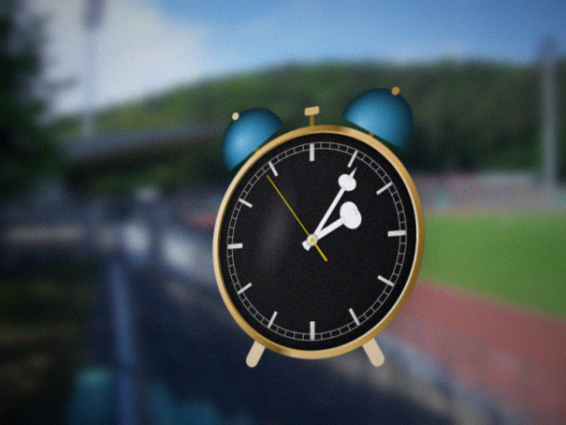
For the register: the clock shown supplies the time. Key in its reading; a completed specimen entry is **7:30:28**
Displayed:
**2:05:54**
